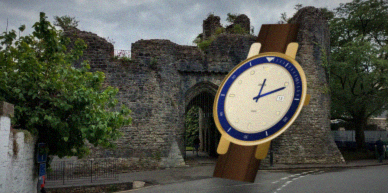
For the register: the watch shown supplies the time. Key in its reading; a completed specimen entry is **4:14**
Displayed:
**12:11**
